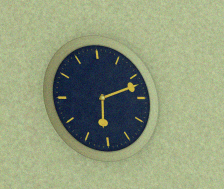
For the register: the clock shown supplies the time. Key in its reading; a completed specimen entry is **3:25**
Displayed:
**6:12**
